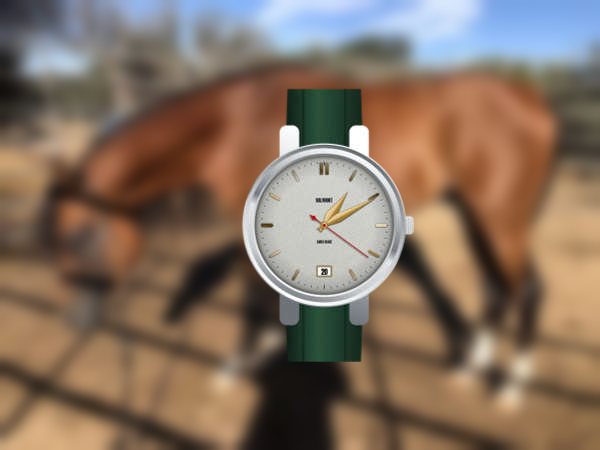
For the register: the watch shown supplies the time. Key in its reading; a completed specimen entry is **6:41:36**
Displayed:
**1:10:21**
